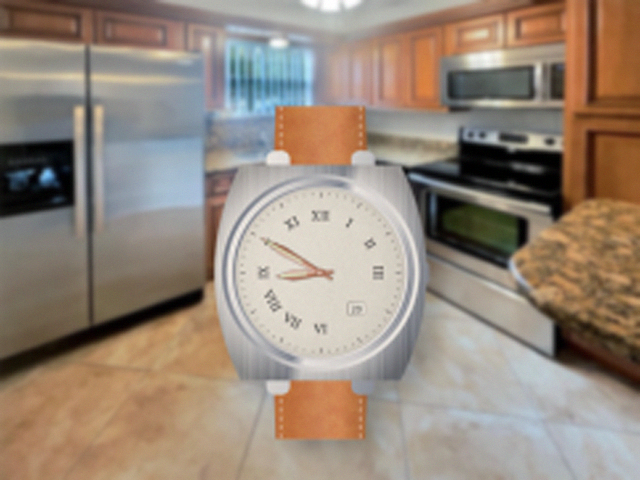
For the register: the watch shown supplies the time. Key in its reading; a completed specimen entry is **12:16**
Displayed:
**8:50**
